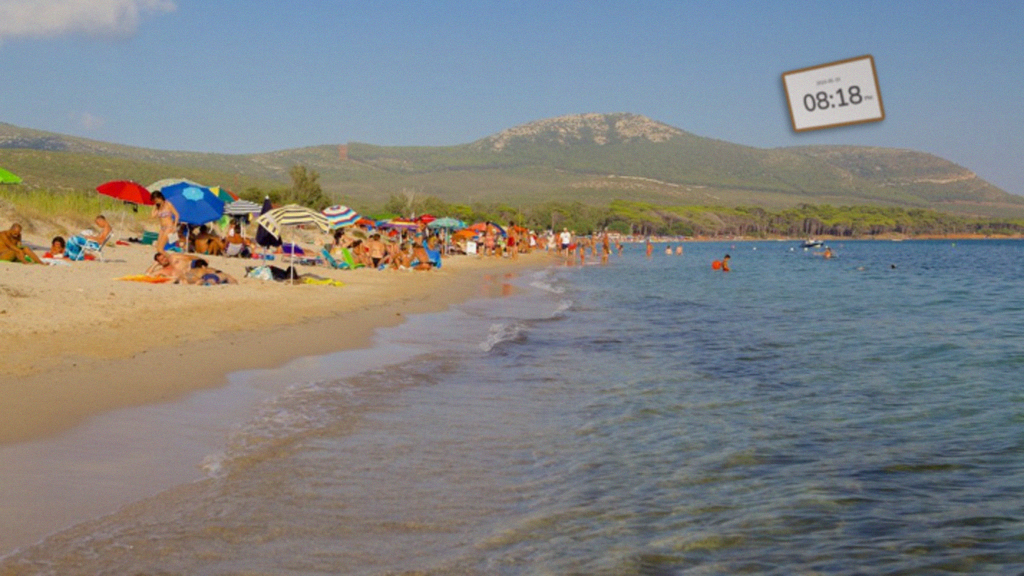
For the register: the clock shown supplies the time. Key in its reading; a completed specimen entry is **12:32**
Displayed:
**8:18**
